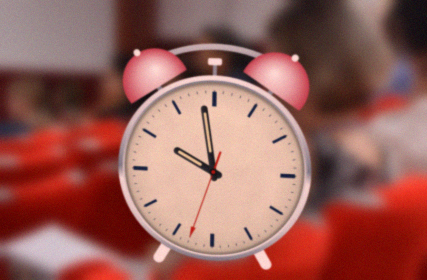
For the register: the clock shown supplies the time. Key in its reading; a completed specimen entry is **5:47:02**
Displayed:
**9:58:33**
